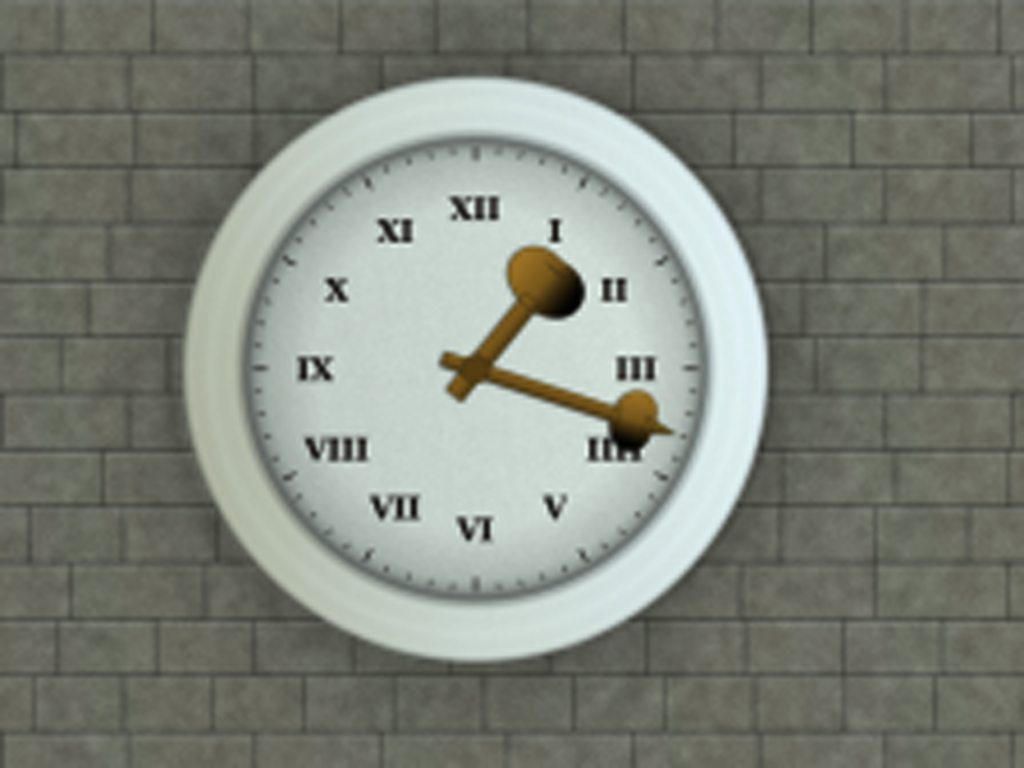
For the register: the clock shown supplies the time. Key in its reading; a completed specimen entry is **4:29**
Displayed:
**1:18**
